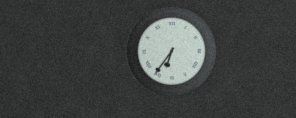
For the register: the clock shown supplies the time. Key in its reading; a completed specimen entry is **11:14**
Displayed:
**6:36**
